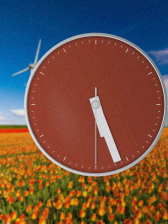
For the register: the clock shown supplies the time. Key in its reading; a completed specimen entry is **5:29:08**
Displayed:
**5:26:30**
